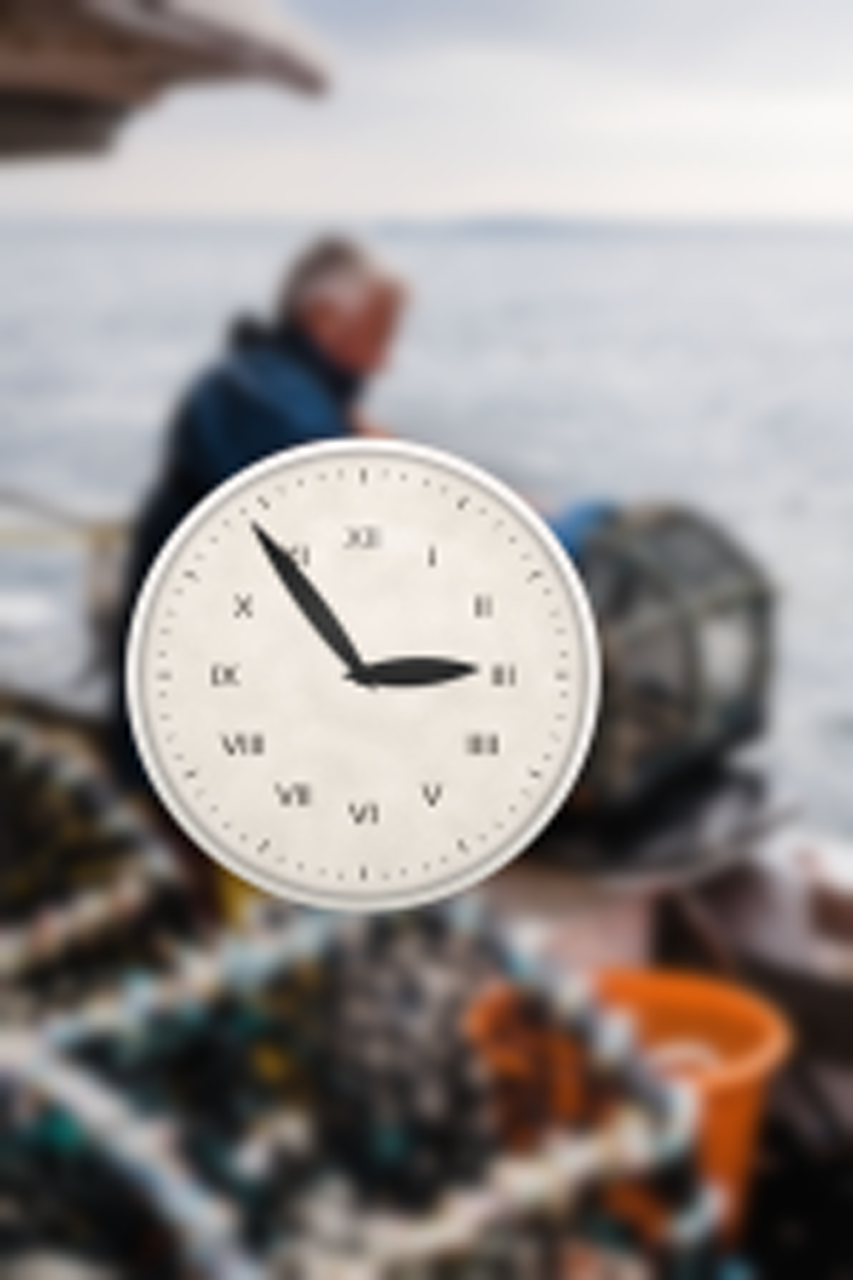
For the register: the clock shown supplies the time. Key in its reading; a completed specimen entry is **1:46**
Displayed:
**2:54**
